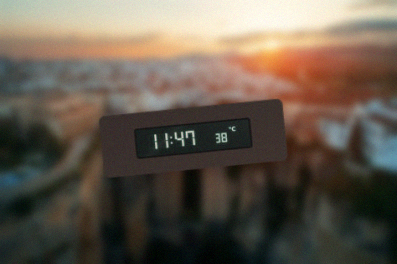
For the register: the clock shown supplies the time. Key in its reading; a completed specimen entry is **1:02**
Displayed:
**11:47**
